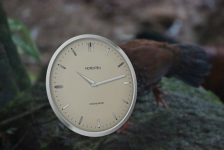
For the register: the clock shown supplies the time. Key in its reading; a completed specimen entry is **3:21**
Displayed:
**10:13**
